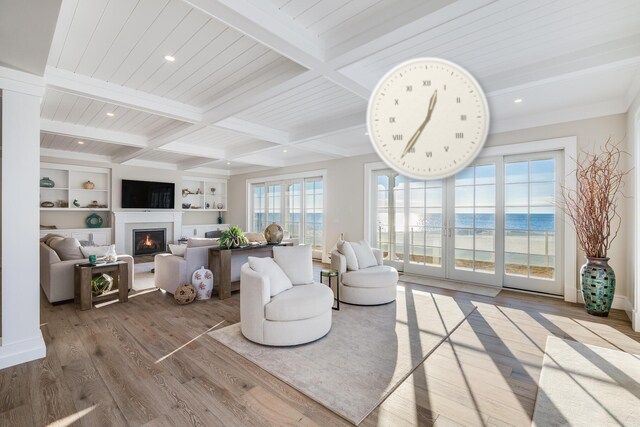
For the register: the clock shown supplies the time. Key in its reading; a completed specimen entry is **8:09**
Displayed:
**12:36**
